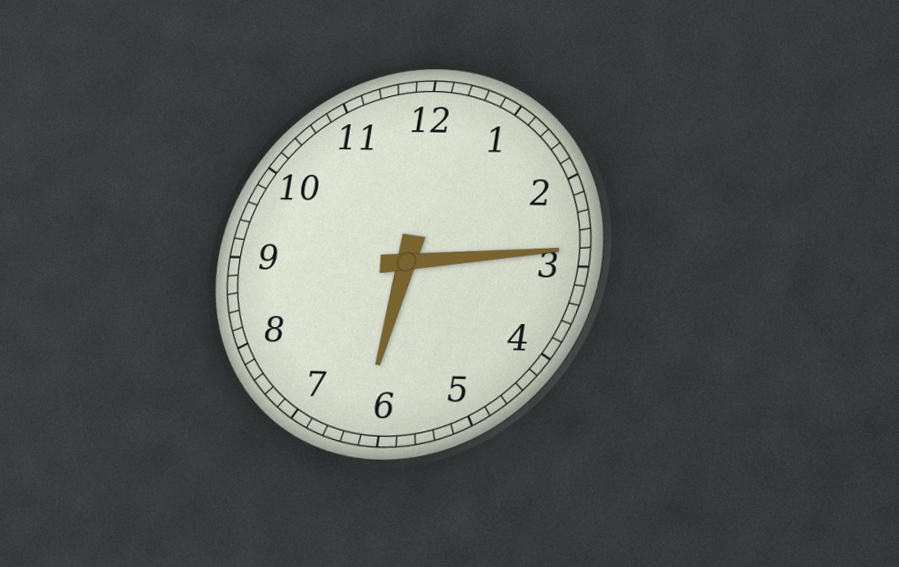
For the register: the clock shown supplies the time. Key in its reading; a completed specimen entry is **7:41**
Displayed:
**6:14**
